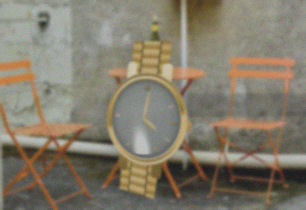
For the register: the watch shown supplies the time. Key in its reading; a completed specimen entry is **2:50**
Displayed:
**4:01**
